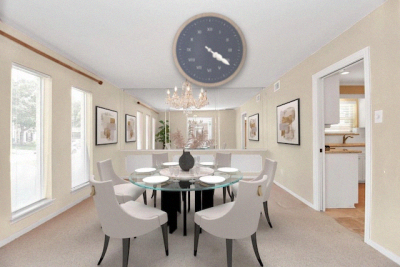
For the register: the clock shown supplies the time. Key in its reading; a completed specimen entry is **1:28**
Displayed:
**4:21**
